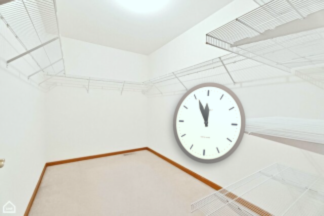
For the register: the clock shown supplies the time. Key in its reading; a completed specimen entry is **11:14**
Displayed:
**11:56**
